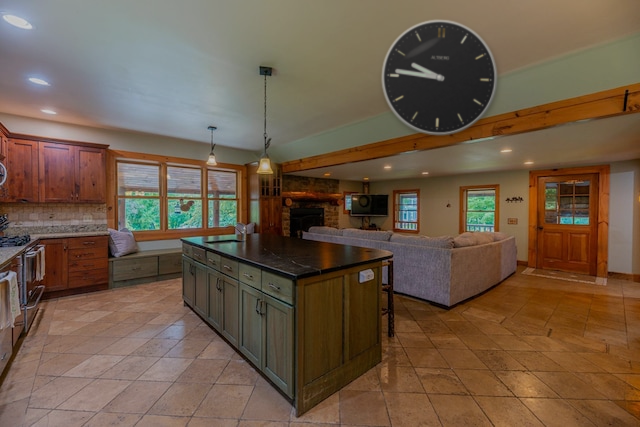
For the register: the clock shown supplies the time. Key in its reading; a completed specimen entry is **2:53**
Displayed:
**9:46**
